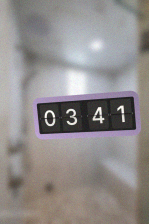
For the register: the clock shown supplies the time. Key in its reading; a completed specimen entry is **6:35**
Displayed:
**3:41**
